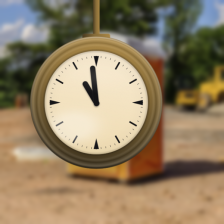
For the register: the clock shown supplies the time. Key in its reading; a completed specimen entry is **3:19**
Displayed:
**10:59**
